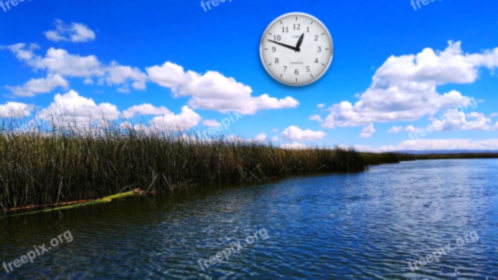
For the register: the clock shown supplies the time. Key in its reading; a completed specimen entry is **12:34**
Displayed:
**12:48**
